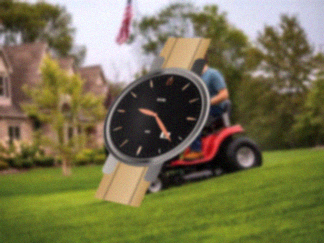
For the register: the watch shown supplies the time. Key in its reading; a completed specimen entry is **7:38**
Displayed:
**9:22**
